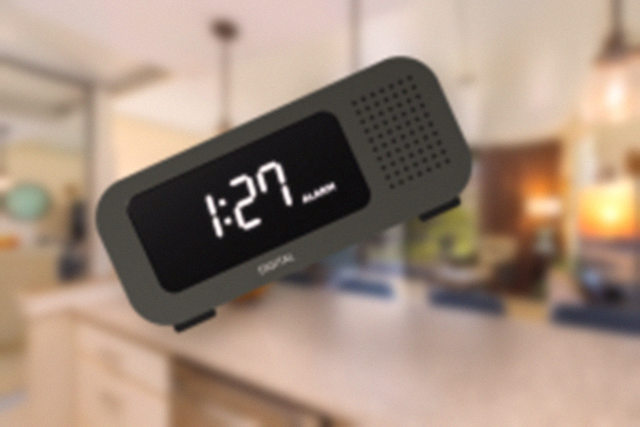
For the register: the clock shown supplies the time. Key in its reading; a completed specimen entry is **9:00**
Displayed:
**1:27**
